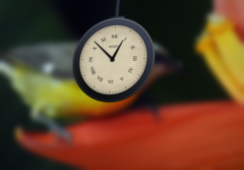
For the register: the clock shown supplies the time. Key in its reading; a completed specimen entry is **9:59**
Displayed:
**12:52**
